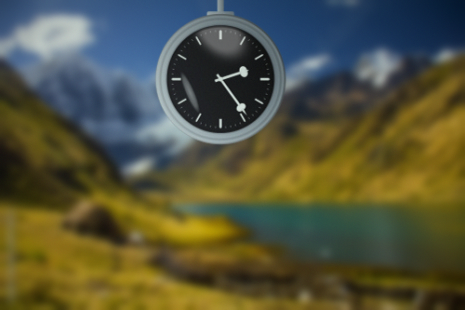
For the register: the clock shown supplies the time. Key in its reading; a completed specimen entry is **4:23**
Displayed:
**2:24**
